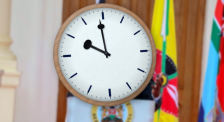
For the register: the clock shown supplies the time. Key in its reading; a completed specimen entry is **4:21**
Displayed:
**9:59**
